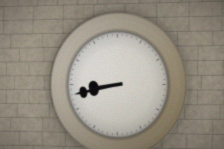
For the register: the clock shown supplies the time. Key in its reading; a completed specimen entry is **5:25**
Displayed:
**8:43**
